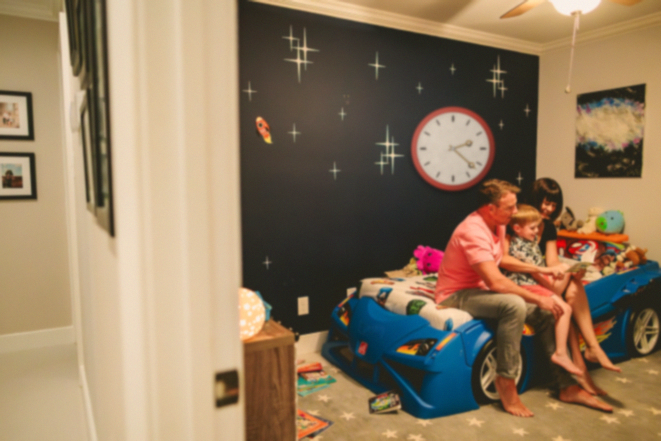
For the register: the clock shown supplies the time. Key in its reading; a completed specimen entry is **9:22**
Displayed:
**2:22**
